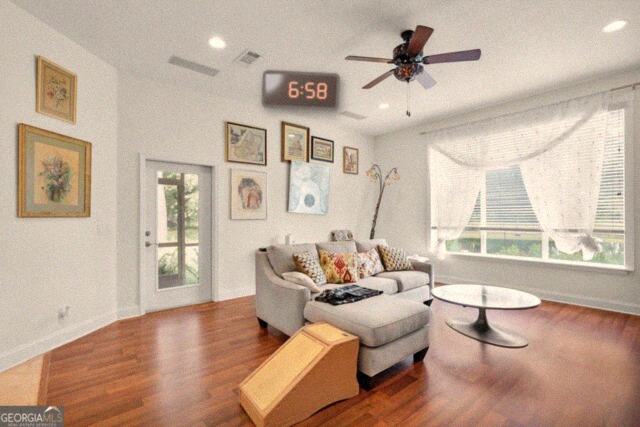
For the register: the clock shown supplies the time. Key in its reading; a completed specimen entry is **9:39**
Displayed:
**6:58**
